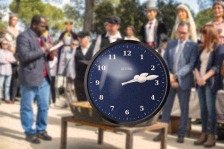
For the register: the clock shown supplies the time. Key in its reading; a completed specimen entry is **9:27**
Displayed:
**2:13**
